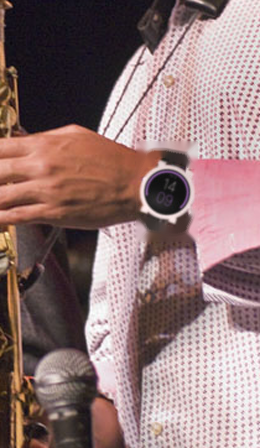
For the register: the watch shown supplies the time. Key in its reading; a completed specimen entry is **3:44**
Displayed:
**14:09**
